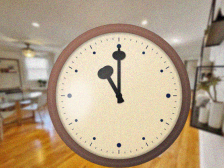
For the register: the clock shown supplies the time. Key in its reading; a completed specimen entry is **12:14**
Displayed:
**11:00**
